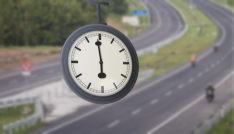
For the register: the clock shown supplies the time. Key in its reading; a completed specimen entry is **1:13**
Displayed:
**5:59**
